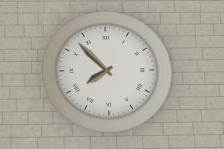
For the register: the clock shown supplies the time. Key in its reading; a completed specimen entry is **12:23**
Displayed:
**7:53**
